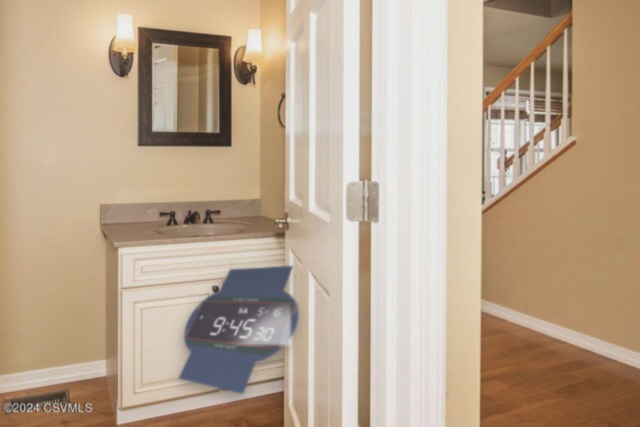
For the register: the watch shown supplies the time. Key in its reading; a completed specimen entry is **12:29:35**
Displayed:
**9:45:30**
